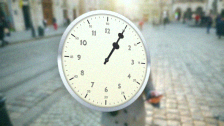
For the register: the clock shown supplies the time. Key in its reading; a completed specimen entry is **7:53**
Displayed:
**1:05**
